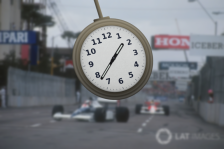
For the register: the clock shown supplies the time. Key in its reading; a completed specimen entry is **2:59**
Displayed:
**1:38**
